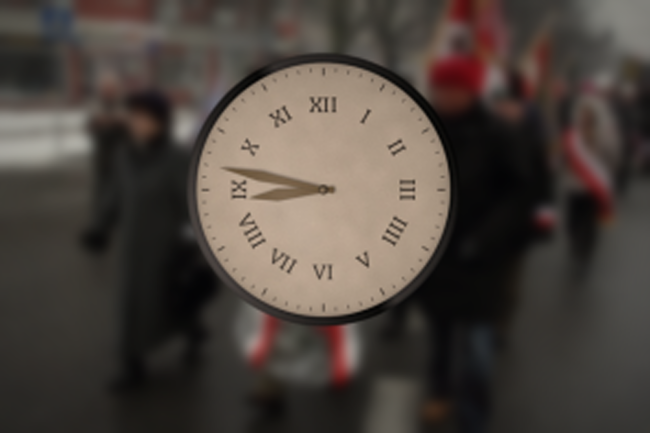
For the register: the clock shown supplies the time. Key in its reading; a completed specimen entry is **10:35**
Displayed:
**8:47**
